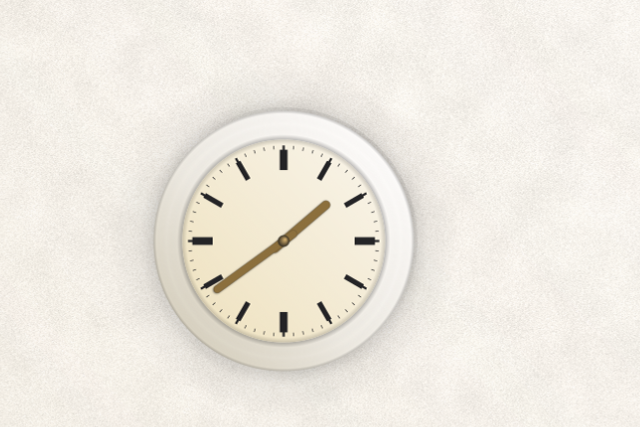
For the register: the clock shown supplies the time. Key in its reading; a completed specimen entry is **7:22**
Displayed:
**1:39**
